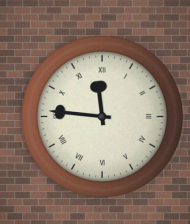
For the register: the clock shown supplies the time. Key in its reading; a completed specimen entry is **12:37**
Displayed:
**11:46**
